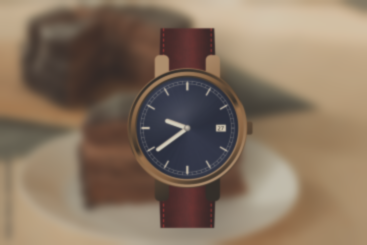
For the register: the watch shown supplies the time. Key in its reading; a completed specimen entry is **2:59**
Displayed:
**9:39**
